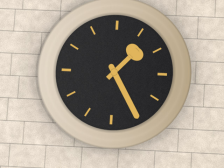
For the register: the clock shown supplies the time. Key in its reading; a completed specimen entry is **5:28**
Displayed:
**1:25**
